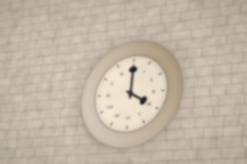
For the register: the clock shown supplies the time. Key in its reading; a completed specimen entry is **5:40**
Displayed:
**4:00**
